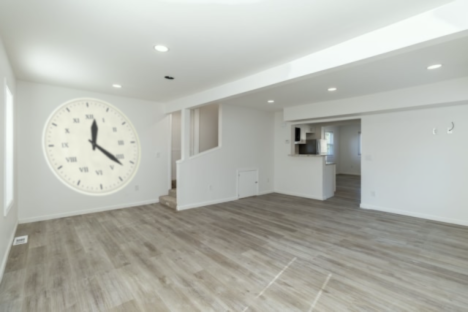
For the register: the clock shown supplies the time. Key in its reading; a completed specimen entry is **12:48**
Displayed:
**12:22**
